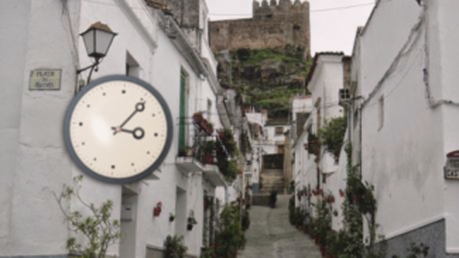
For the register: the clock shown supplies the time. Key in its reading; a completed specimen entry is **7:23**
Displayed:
**3:06**
